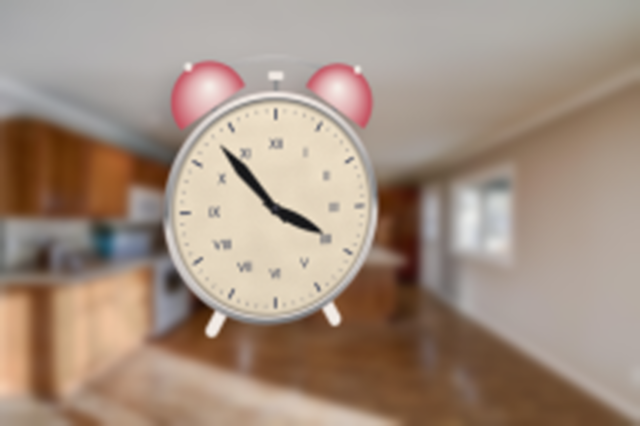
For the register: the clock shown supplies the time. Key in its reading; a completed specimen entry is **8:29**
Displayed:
**3:53**
